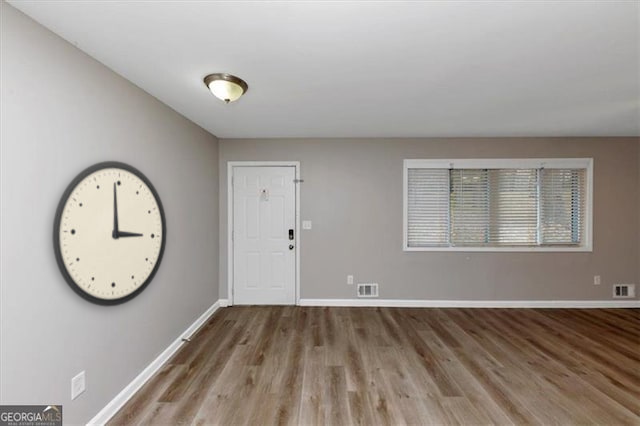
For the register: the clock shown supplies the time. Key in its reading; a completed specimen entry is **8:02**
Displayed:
**2:59**
